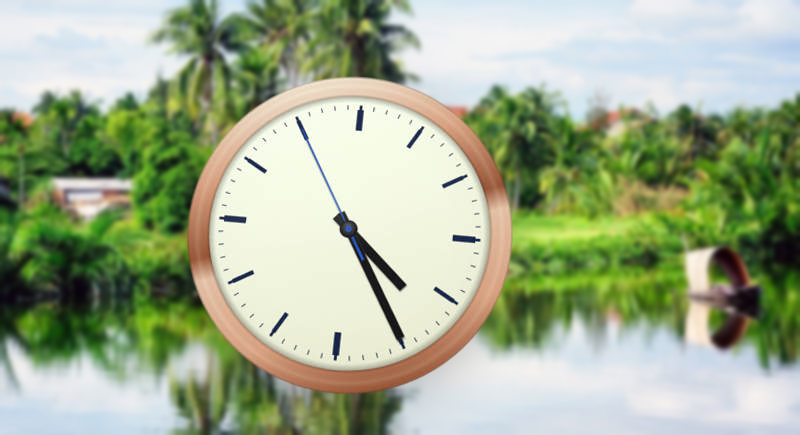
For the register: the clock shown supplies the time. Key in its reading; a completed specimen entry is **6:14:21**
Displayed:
**4:24:55**
